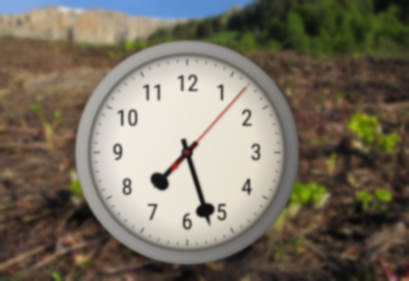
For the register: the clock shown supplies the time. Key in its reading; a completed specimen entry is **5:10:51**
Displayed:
**7:27:07**
